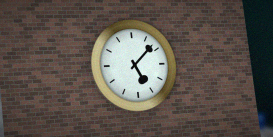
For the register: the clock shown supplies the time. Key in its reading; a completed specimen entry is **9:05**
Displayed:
**5:08**
